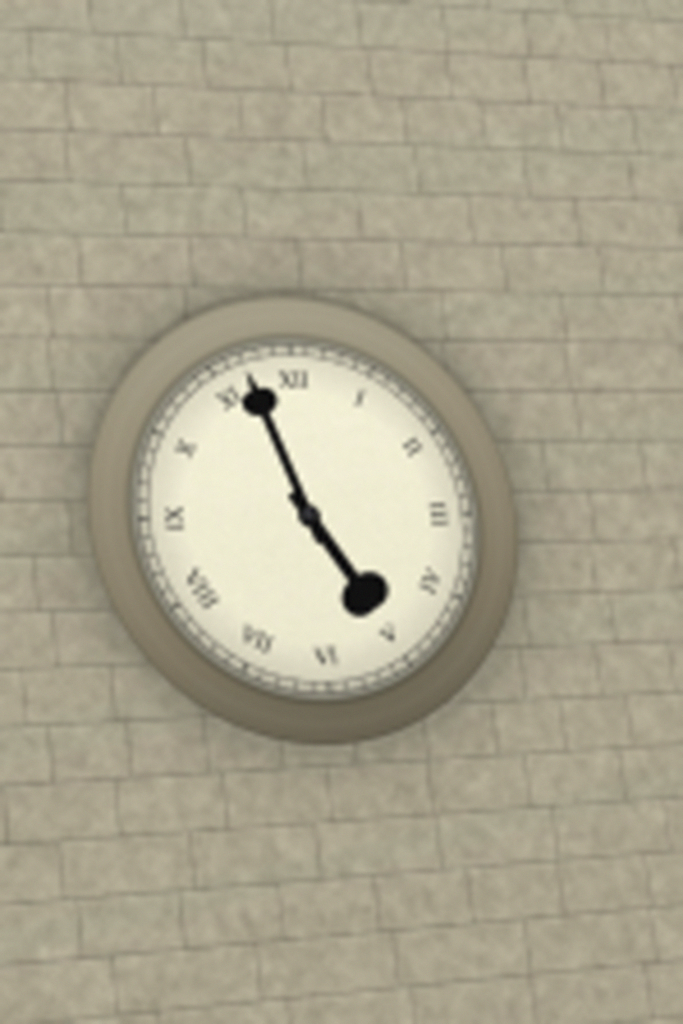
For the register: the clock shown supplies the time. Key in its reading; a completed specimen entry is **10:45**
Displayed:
**4:57**
